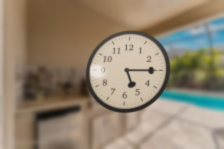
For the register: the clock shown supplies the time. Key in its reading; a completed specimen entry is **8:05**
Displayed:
**5:15**
